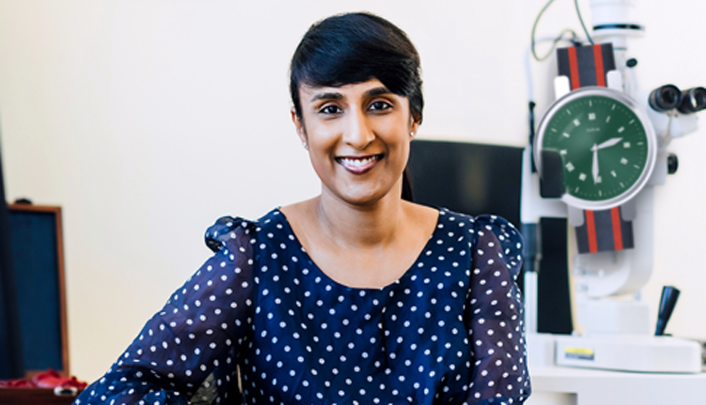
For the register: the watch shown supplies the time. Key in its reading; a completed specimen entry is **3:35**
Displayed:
**2:31**
